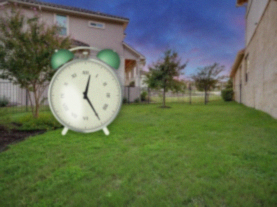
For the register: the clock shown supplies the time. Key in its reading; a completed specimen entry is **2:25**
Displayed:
**12:25**
